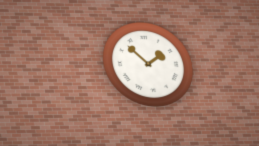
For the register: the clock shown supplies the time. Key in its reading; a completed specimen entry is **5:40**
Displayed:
**1:53**
